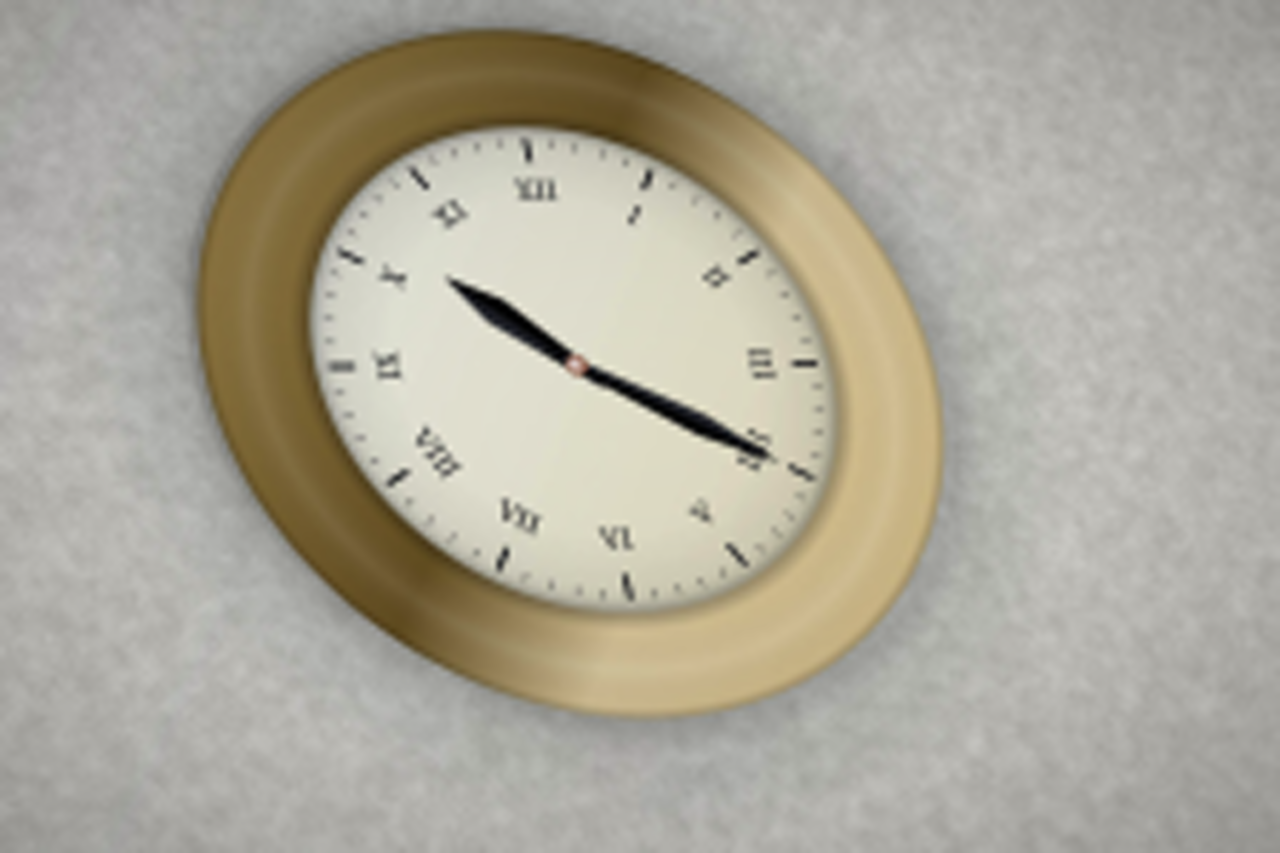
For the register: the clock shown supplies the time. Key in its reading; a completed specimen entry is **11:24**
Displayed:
**10:20**
